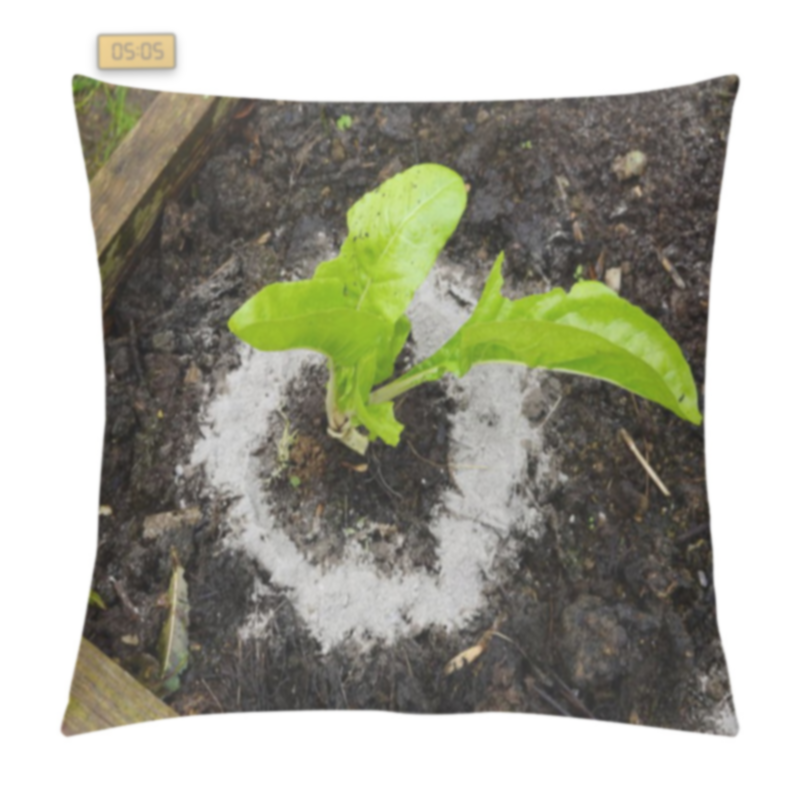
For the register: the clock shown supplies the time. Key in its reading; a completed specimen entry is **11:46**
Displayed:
**5:05**
